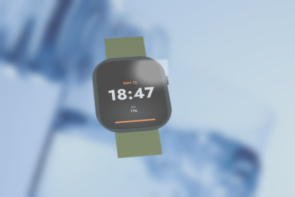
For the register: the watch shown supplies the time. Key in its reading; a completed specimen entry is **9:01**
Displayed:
**18:47**
